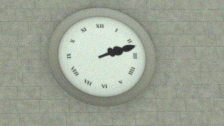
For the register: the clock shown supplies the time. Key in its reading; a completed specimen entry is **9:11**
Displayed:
**2:12**
